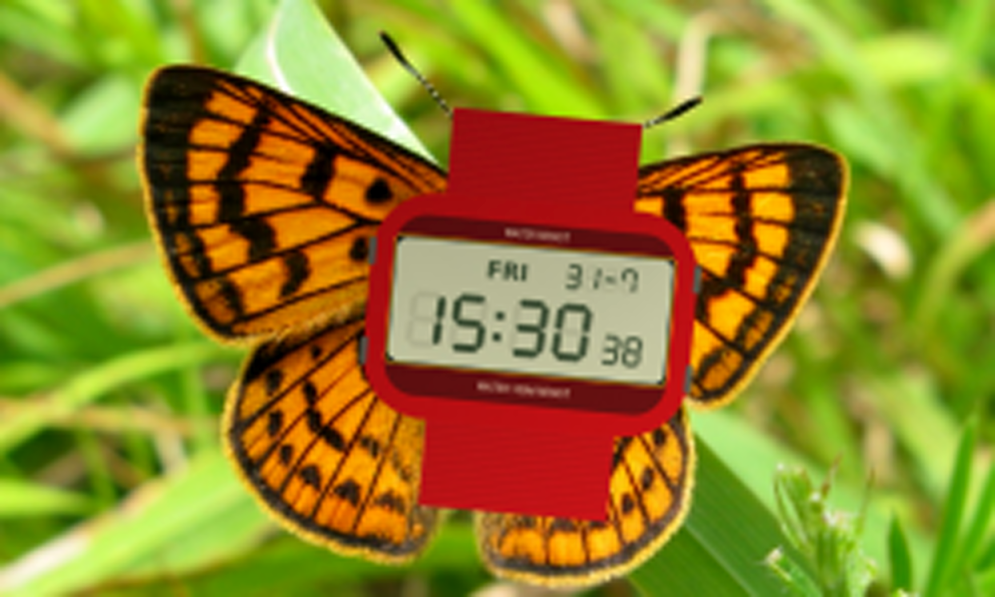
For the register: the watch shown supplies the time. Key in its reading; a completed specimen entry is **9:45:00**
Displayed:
**15:30:38**
